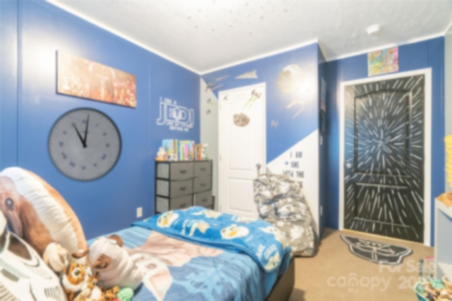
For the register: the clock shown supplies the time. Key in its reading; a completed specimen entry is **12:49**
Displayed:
**11:01**
